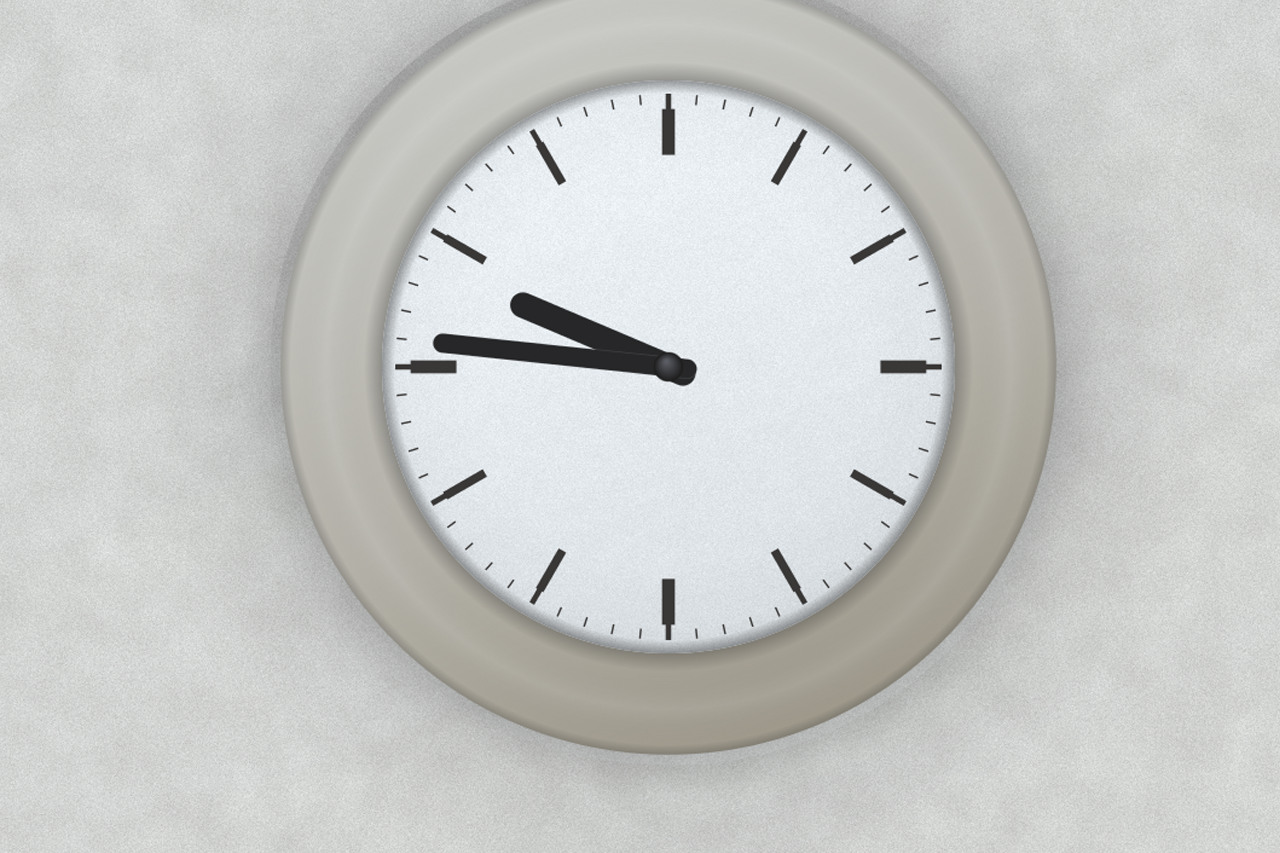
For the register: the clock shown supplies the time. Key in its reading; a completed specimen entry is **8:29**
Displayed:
**9:46**
